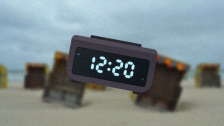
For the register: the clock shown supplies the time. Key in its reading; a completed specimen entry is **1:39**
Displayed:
**12:20**
